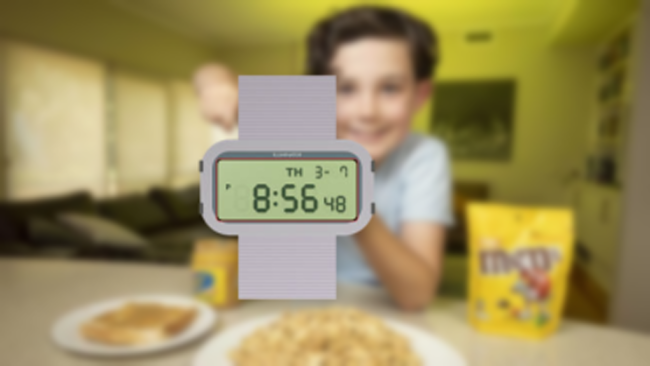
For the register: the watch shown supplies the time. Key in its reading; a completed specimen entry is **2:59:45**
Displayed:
**8:56:48**
